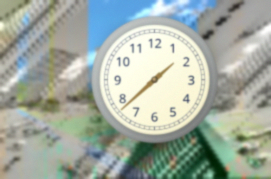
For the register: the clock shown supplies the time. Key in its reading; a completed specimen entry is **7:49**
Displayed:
**1:38**
